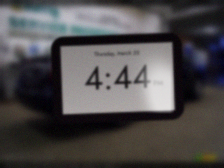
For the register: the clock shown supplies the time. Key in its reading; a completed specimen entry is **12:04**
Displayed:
**4:44**
